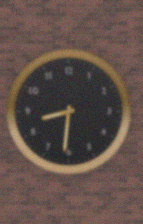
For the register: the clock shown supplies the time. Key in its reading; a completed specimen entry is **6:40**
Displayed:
**8:31**
